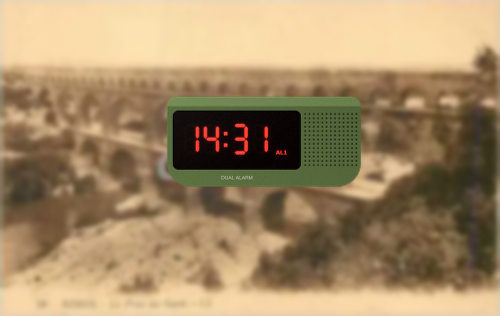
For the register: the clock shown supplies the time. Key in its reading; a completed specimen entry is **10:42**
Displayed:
**14:31**
